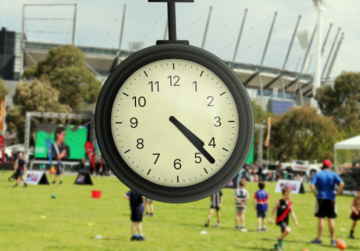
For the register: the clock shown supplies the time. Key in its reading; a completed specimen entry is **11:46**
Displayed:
**4:23**
